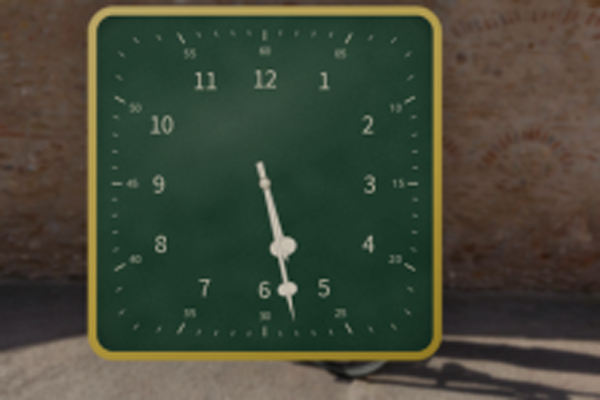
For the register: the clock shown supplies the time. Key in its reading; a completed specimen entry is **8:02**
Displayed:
**5:28**
